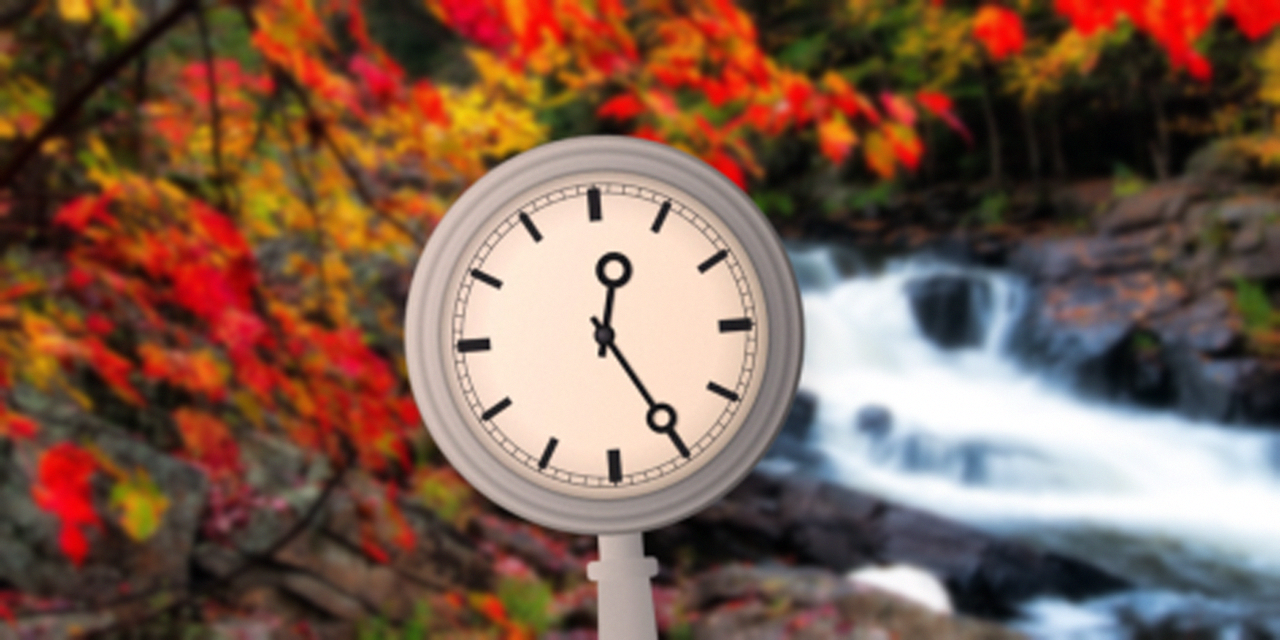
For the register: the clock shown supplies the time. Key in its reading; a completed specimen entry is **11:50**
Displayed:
**12:25**
